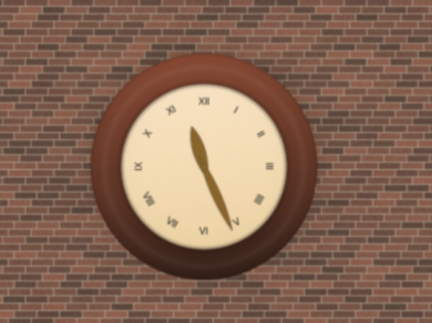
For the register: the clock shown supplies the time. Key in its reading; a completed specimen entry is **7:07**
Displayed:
**11:26**
